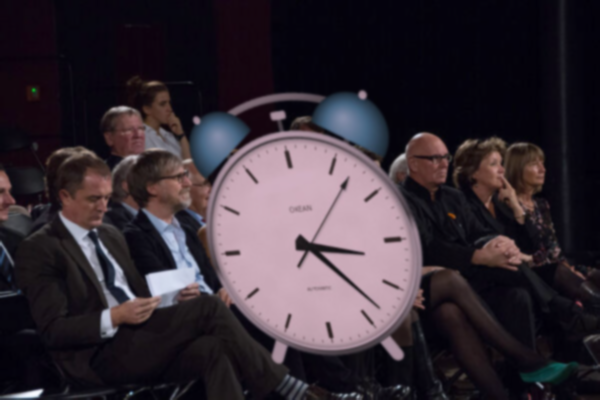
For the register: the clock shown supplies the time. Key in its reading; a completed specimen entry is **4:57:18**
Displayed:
**3:23:07**
